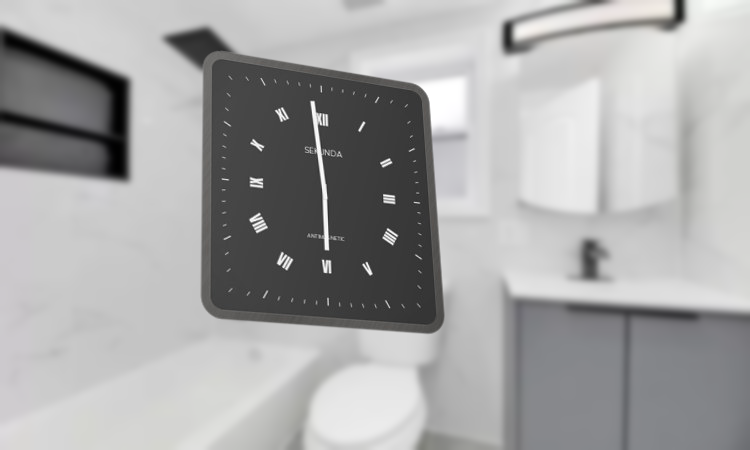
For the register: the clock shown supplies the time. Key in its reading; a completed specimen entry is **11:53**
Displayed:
**5:59**
